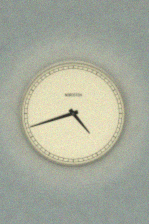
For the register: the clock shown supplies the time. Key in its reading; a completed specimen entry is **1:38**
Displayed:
**4:42**
